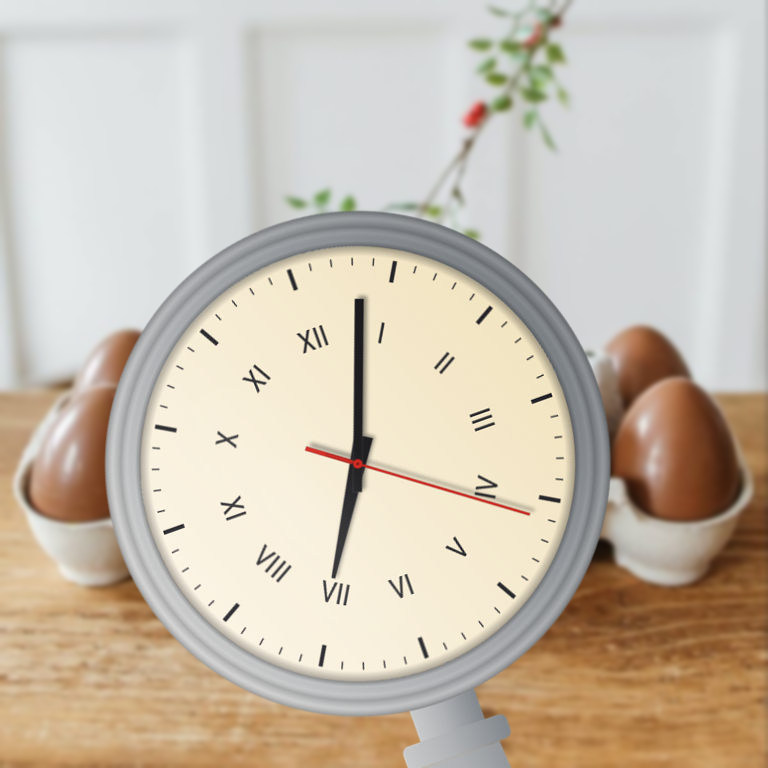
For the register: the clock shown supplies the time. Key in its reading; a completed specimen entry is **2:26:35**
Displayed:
**7:03:21**
